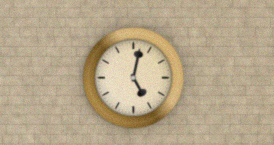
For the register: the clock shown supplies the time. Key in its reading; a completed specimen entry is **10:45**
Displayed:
**5:02**
